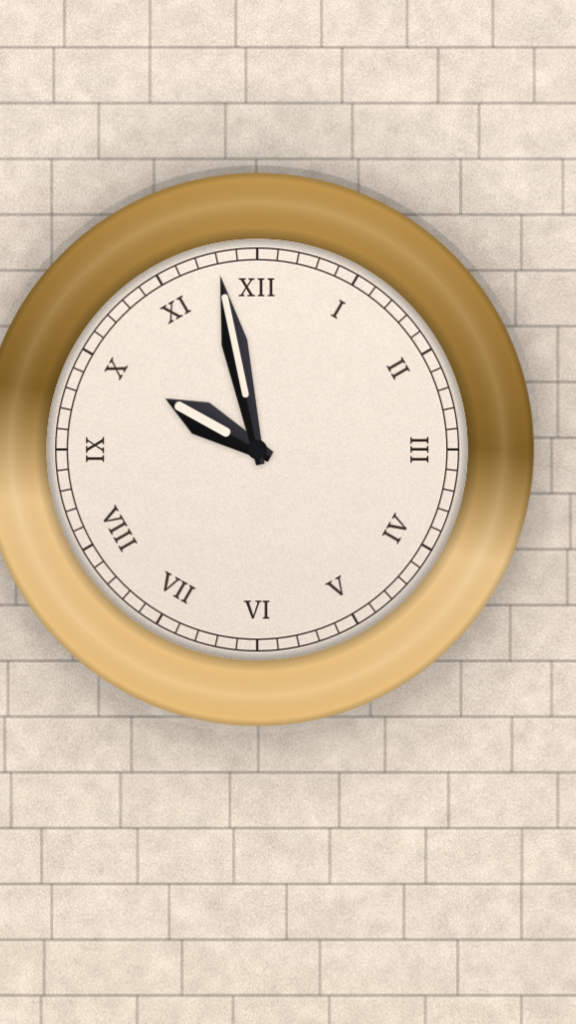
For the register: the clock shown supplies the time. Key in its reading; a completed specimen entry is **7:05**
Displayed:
**9:58**
